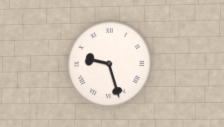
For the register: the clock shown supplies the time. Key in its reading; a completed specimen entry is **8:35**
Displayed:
**9:27**
